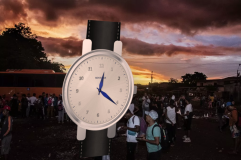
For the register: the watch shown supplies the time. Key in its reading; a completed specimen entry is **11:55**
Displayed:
**12:21**
